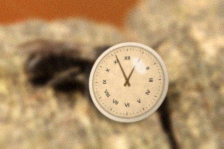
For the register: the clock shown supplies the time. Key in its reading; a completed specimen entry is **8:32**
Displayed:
**12:56**
